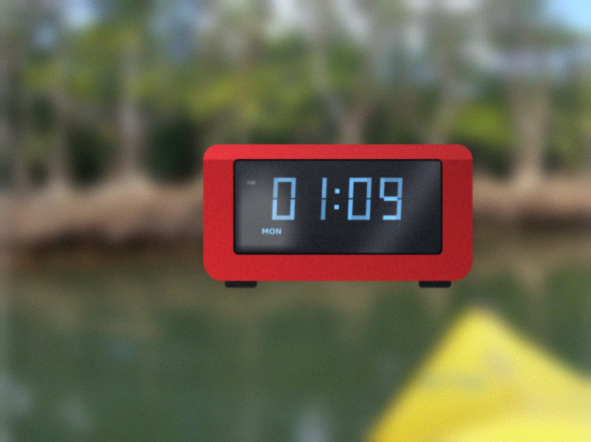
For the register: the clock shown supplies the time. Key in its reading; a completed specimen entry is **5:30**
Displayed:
**1:09**
